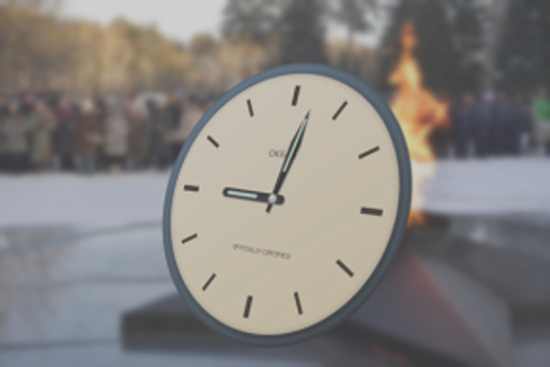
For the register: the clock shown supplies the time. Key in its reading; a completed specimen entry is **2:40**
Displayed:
**9:02**
